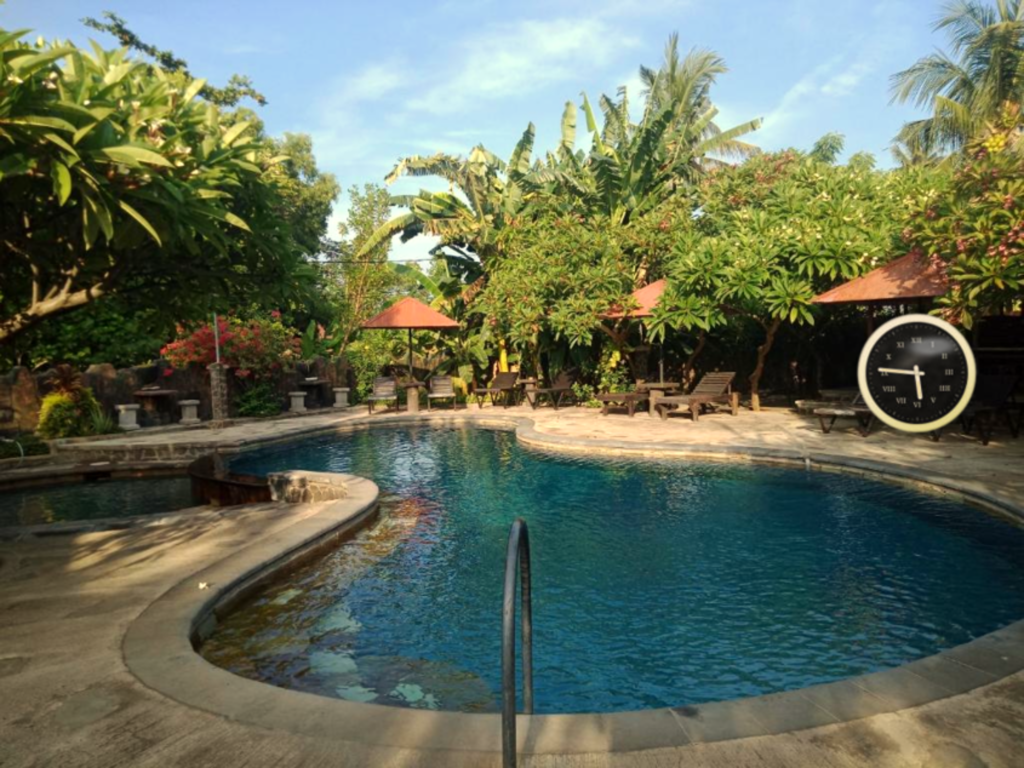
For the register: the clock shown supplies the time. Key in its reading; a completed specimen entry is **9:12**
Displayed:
**5:46**
